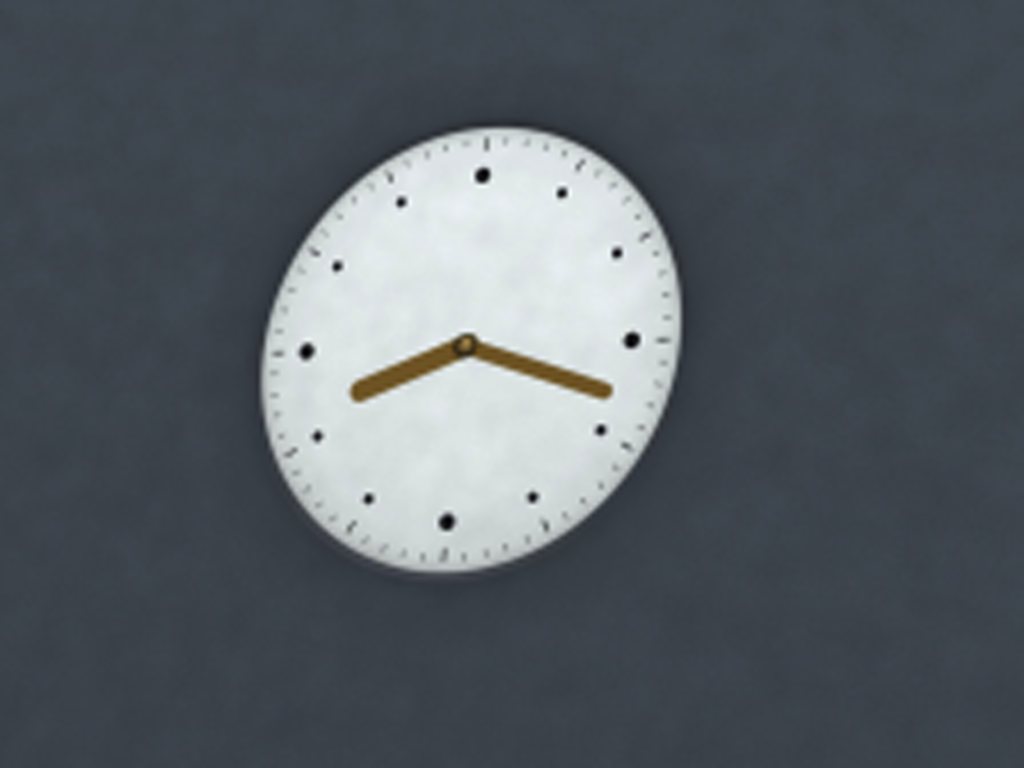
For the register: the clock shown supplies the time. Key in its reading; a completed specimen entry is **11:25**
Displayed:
**8:18**
